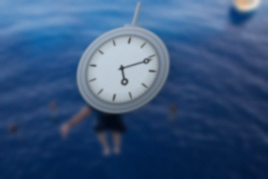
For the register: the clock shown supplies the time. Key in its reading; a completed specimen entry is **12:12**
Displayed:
**5:11**
